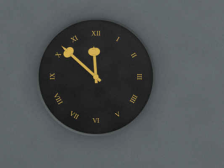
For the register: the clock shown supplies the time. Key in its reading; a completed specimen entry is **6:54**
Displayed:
**11:52**
